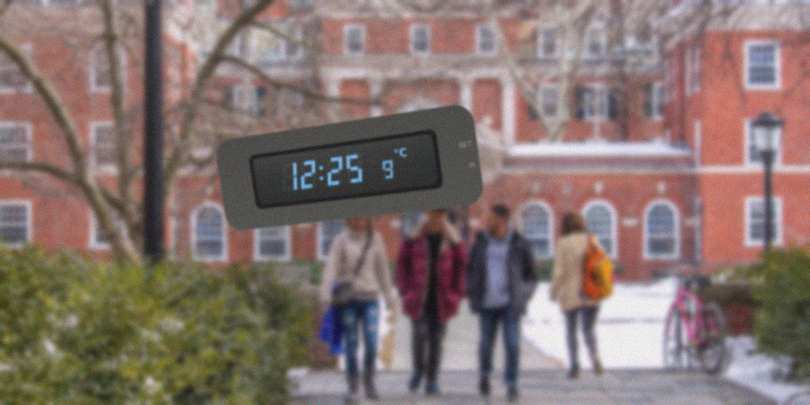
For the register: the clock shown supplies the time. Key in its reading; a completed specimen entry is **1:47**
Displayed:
**12:25**
